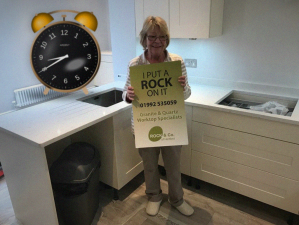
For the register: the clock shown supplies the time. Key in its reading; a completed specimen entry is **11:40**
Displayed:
**8:40**
